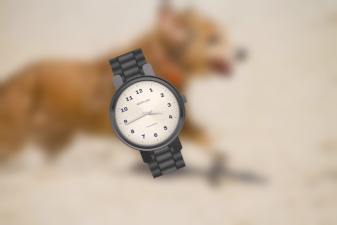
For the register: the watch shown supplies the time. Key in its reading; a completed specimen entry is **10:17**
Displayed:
**3:44**
